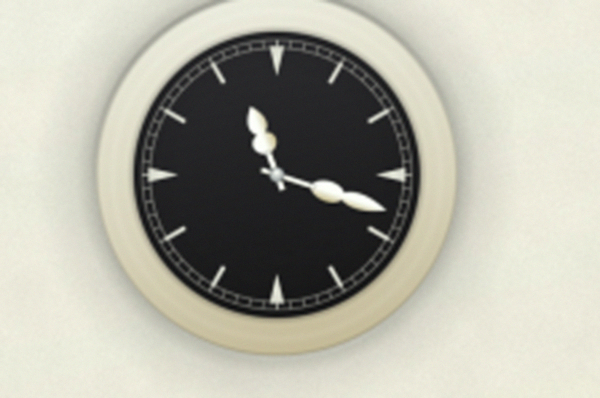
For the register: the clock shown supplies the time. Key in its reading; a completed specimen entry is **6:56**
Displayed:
**11:18**
